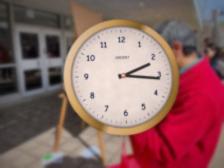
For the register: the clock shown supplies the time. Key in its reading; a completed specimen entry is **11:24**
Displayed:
**2:16**
